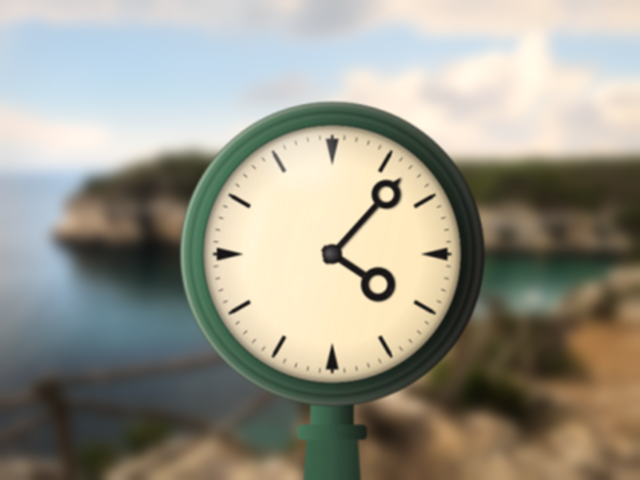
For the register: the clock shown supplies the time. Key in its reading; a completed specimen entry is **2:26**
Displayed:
**4:07**
